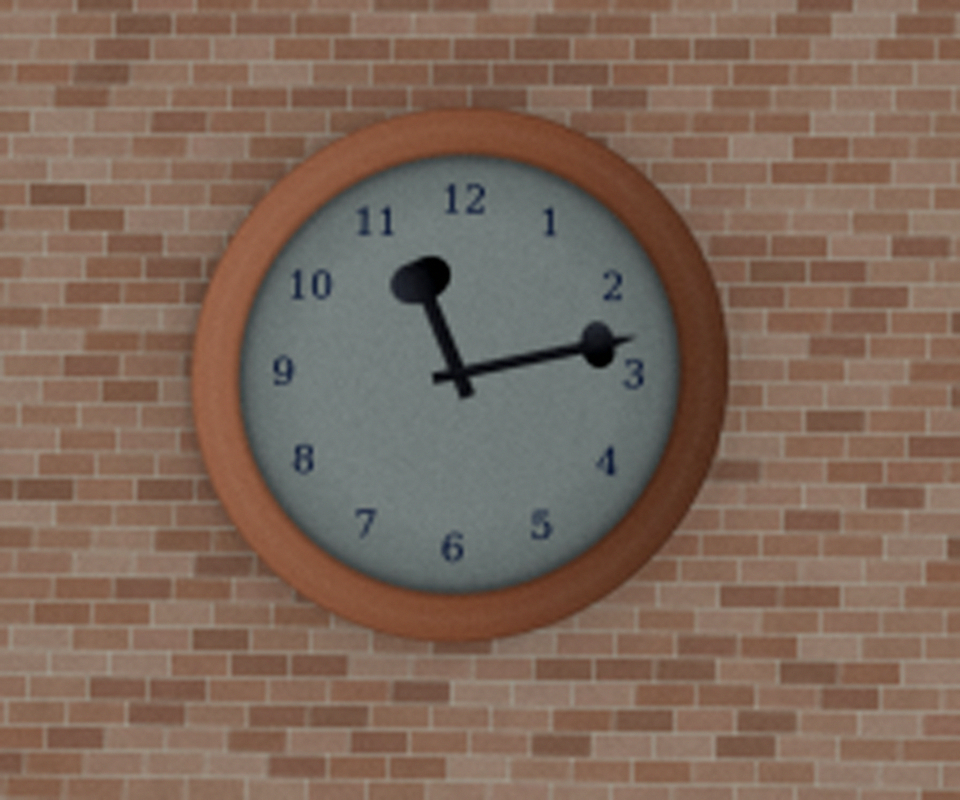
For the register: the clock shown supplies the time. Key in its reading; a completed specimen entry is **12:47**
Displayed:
**11:13**
